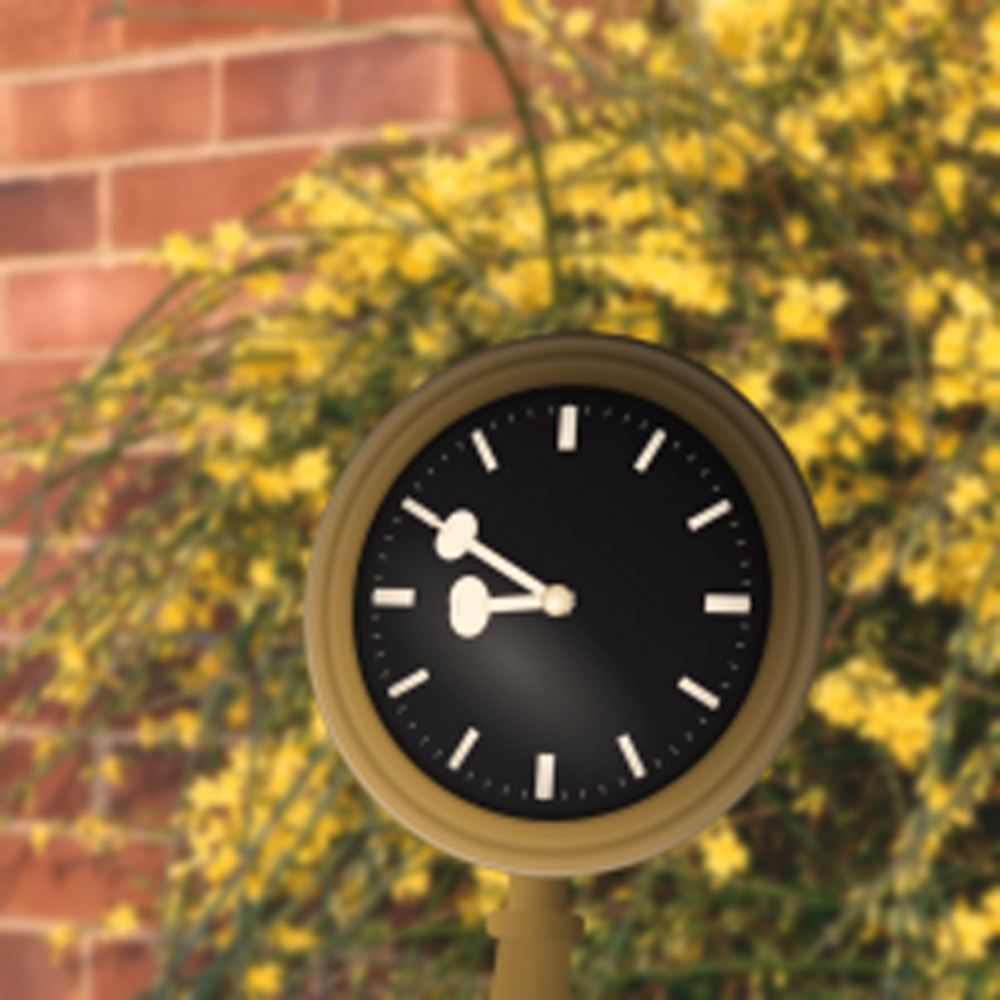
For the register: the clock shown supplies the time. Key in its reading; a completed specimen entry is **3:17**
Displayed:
**8:50**
